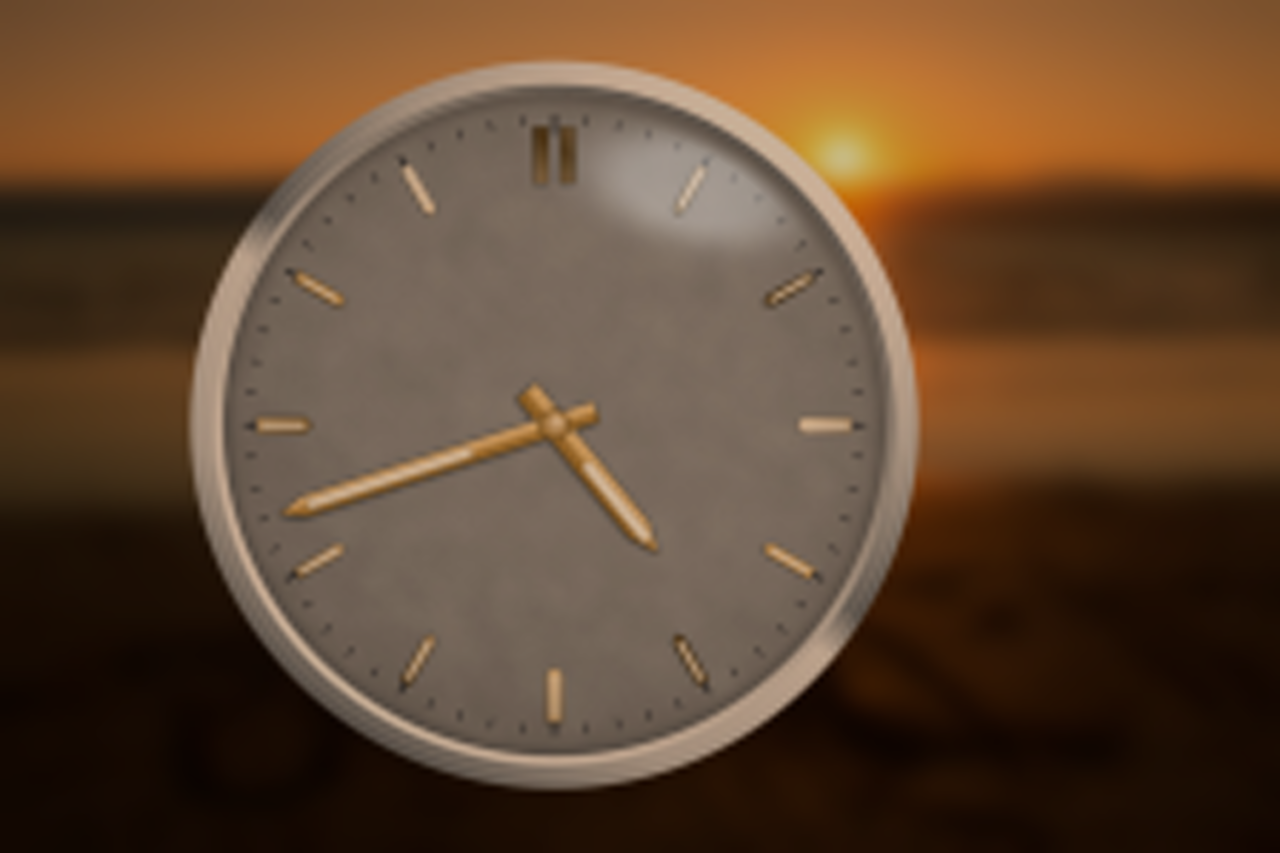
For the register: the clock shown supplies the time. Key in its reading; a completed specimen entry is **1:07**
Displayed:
**4:42**
